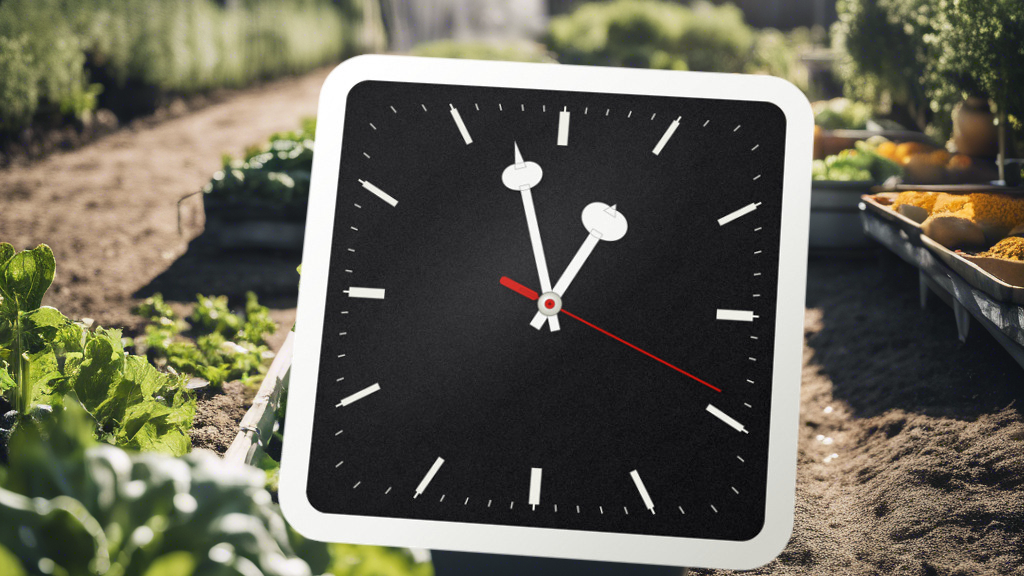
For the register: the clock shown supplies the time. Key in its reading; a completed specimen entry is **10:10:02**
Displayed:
**12:57:19**
